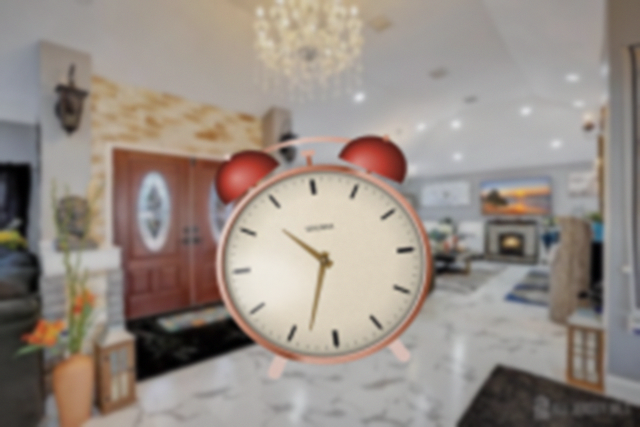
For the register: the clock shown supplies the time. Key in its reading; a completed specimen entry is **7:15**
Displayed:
**10:33**
